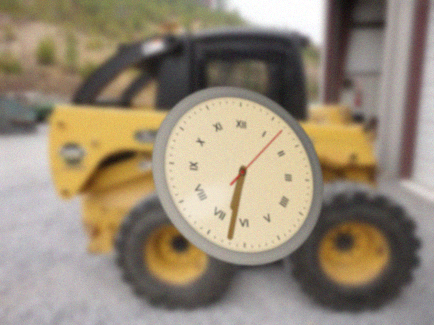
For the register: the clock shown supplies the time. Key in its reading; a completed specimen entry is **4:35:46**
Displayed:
**6:32:07**
